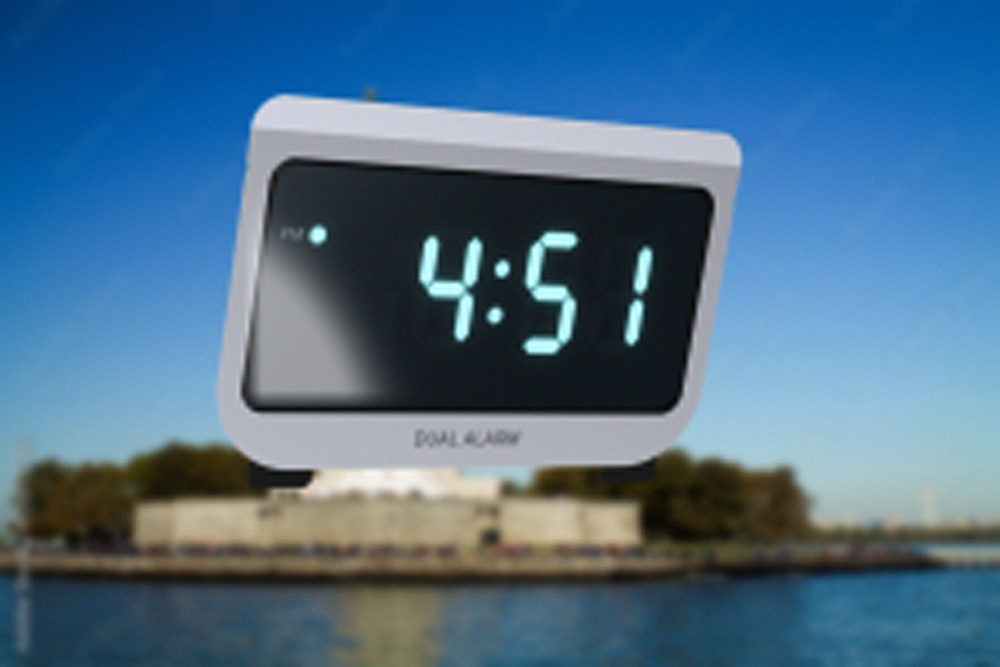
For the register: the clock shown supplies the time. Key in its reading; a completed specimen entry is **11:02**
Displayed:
**4:51**
